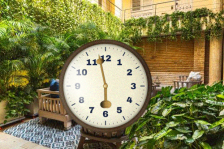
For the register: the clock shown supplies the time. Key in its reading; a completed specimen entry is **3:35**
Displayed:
**5:58**
